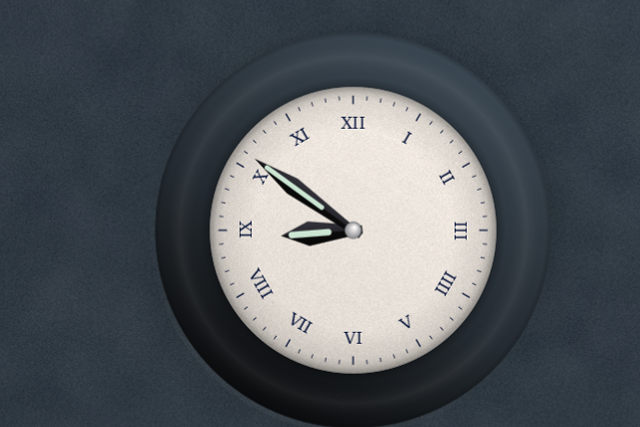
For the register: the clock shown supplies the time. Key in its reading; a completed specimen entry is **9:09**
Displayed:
**8:51**
